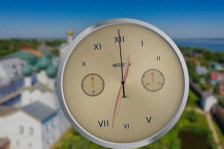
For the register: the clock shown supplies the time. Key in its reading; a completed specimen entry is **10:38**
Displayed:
**12:33**
